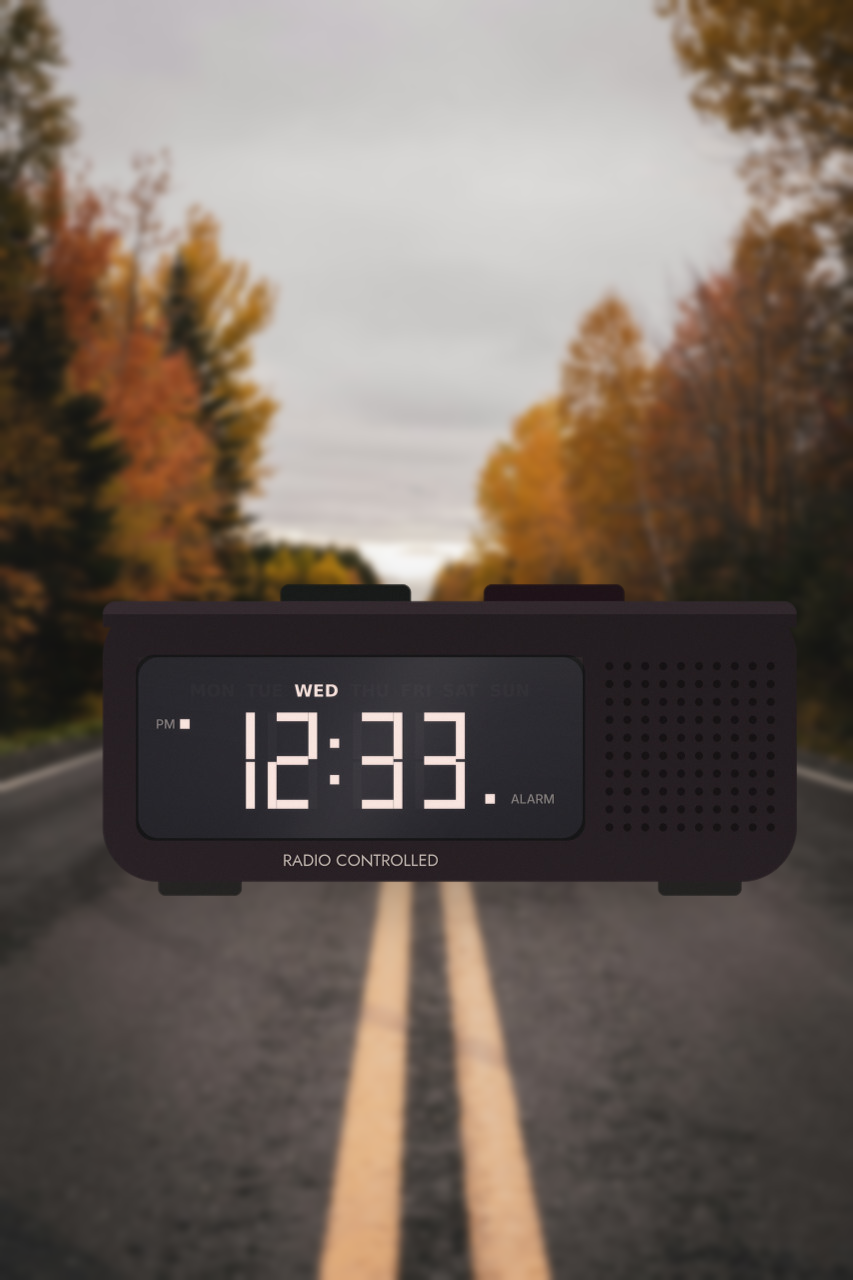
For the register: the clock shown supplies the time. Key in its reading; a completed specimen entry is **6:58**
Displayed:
**12:33**
